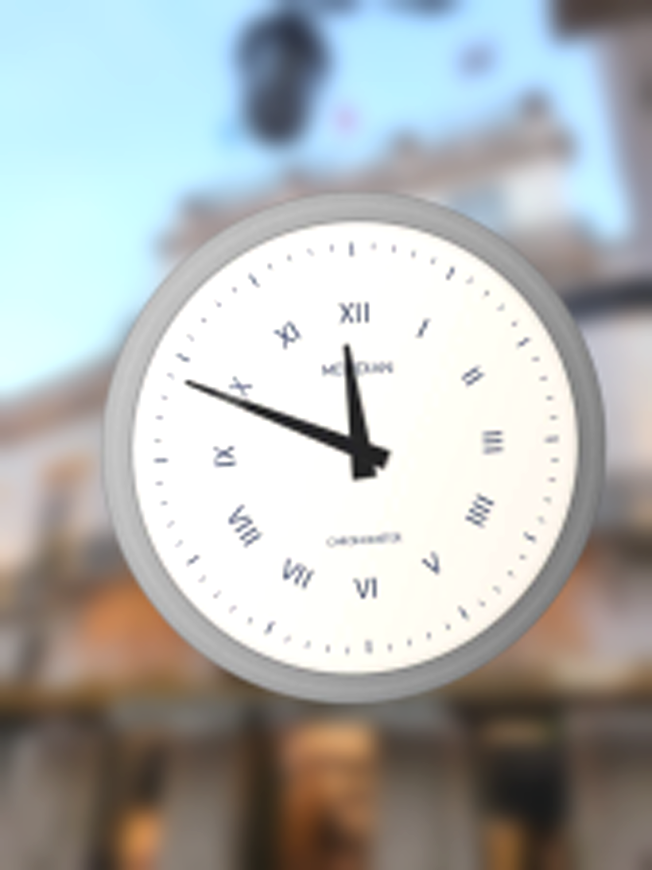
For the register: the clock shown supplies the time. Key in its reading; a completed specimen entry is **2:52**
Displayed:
**11:49**
